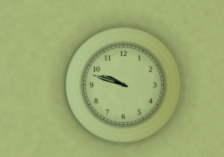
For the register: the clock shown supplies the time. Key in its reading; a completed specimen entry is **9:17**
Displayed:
**9:48**
